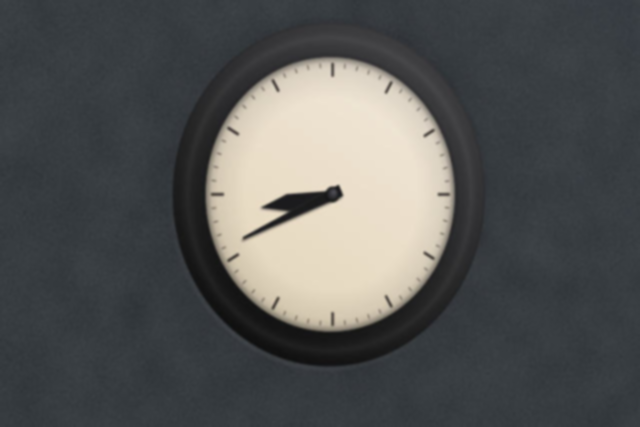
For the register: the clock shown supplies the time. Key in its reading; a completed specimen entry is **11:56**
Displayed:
**8:41**
